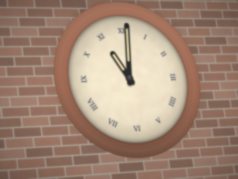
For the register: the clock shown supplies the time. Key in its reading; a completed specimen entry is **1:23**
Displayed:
**11:01**
